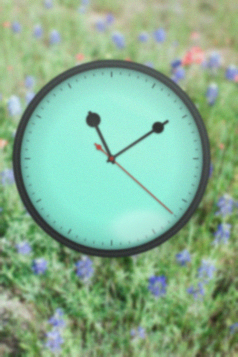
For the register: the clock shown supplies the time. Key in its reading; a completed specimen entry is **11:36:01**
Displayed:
**11:09:22**
